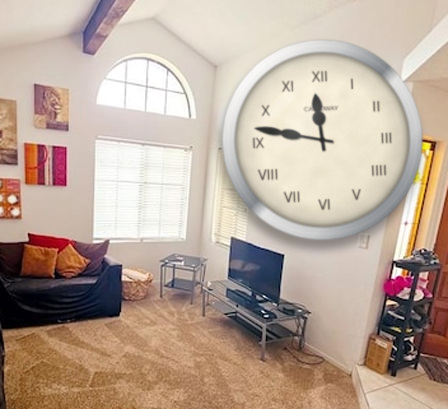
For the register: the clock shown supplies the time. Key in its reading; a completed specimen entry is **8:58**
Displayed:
**11:47**
